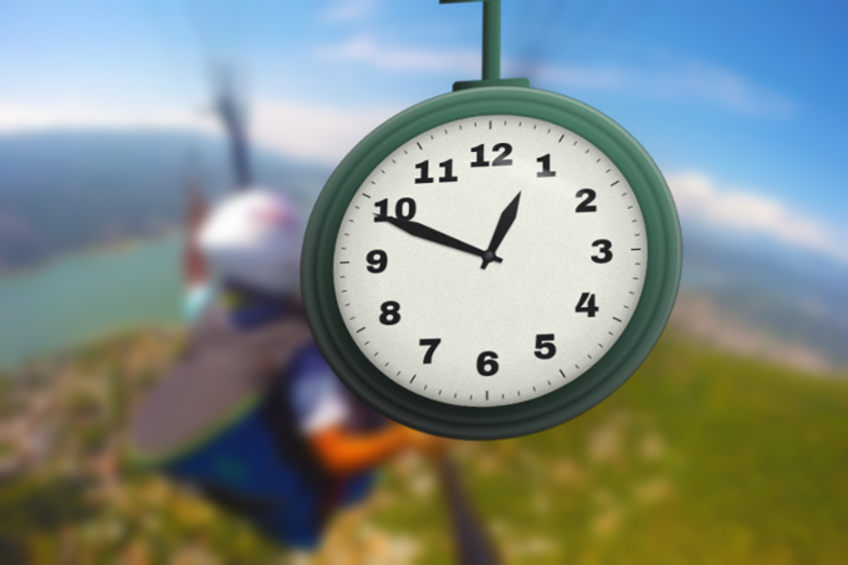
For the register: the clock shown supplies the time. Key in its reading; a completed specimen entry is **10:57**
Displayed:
**12:49**
